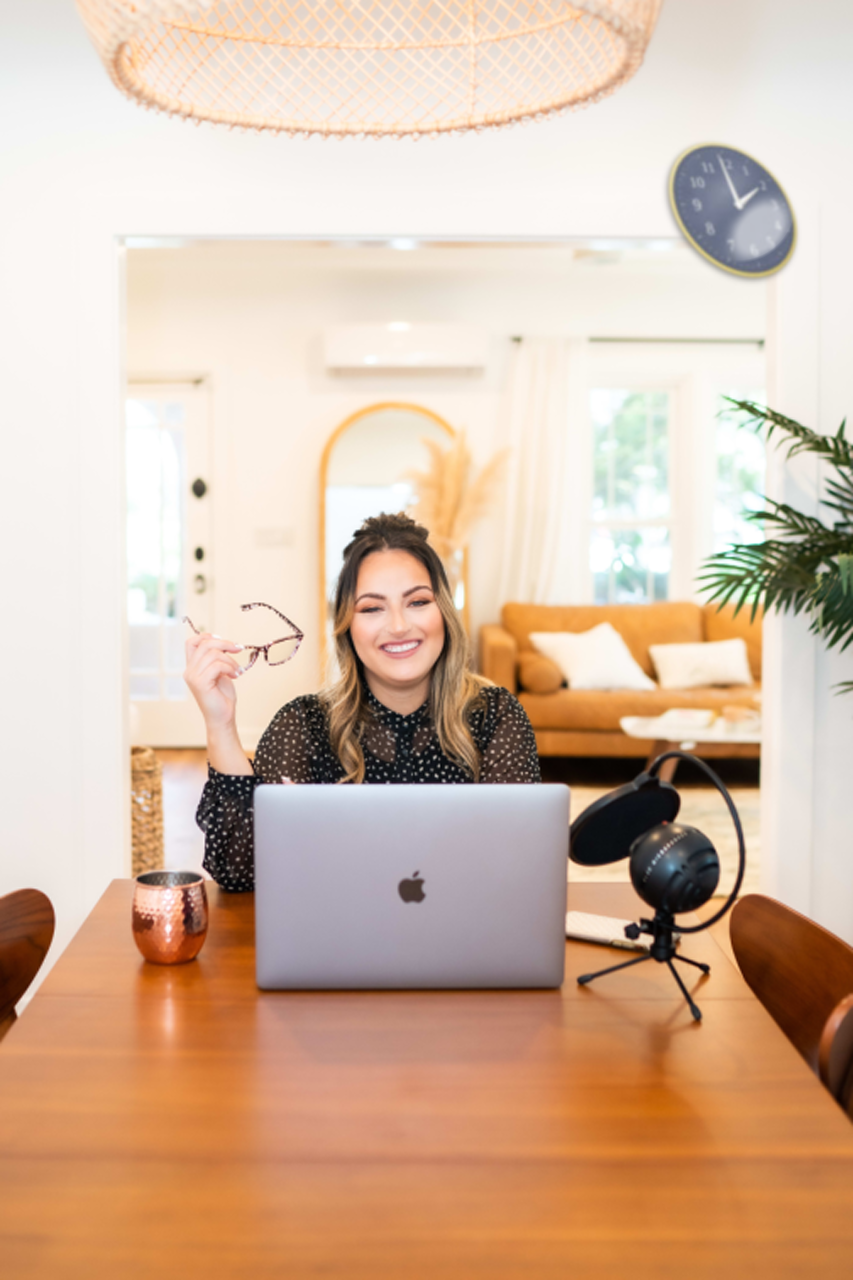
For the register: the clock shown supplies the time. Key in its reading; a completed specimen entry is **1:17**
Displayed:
**1:59**
